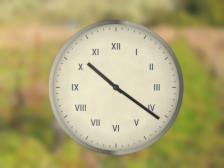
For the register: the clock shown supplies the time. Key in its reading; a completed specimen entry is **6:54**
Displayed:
**10:21**
